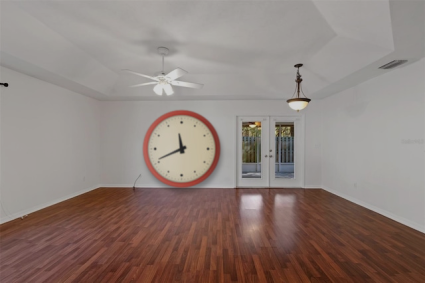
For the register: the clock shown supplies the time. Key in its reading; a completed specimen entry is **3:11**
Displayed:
**11:41**
